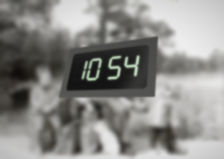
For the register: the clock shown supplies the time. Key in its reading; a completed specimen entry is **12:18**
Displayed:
**10:54**
